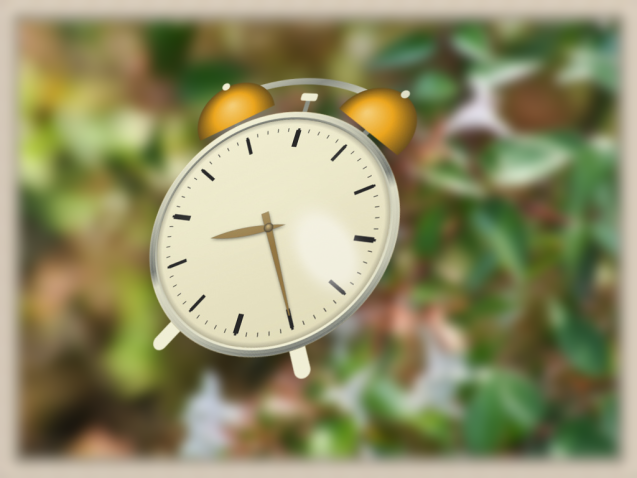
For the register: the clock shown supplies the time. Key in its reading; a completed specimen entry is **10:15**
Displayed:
**8:25**
